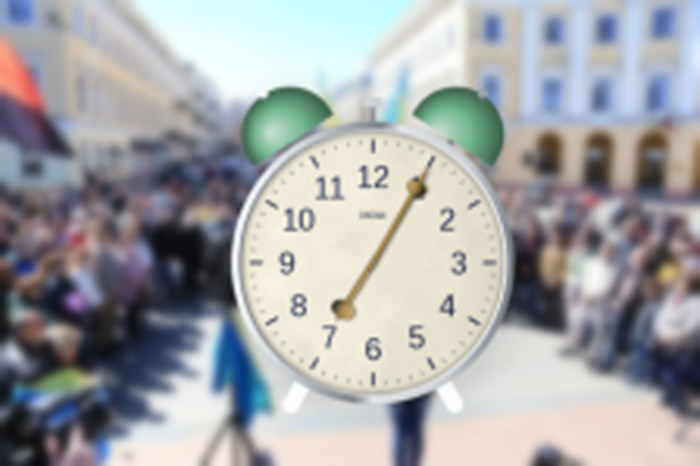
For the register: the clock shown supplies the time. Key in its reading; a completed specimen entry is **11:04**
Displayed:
**7:05**
